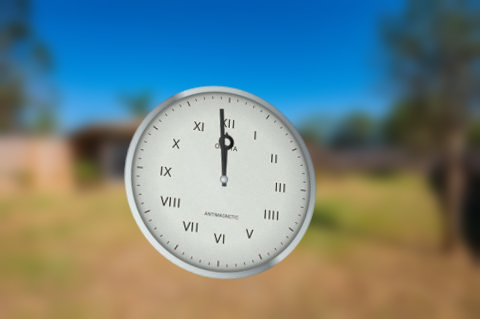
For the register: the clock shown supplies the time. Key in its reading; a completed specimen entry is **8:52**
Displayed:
**11:59**
